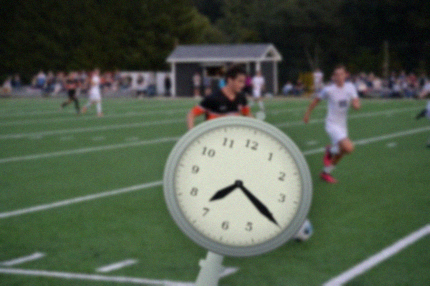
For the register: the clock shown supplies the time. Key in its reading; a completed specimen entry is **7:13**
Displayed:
**7:20**
